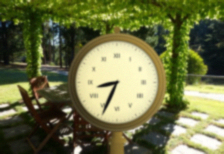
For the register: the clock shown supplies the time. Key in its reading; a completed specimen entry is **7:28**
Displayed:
**8:34**
